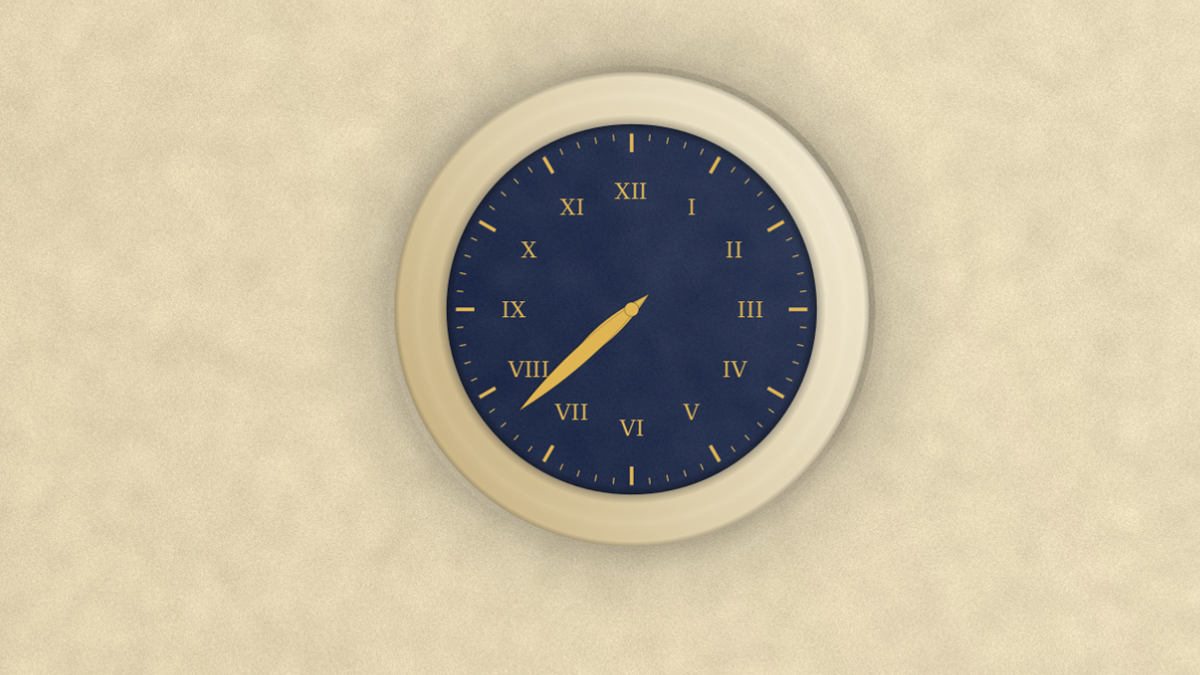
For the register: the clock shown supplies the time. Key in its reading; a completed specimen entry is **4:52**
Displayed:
**7:38**
